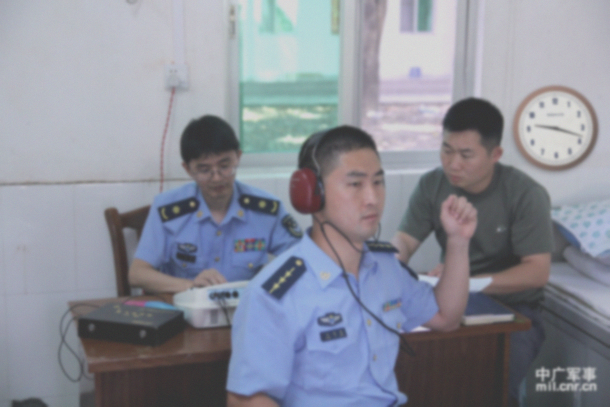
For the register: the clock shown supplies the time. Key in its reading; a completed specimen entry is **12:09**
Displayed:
**9:18**
